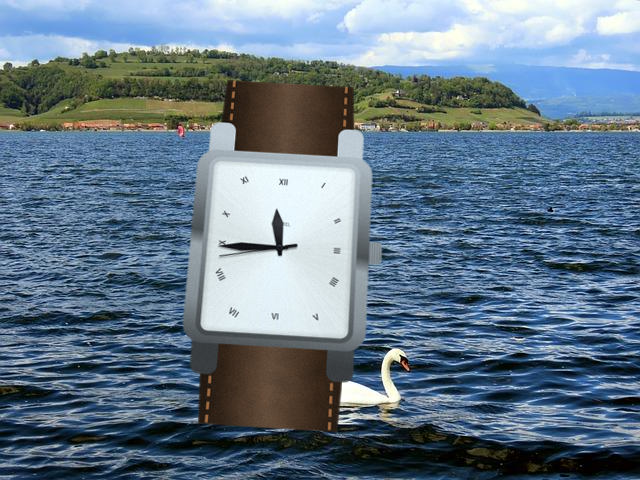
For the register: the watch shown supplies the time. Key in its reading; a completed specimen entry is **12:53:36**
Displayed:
**11:44:43**
